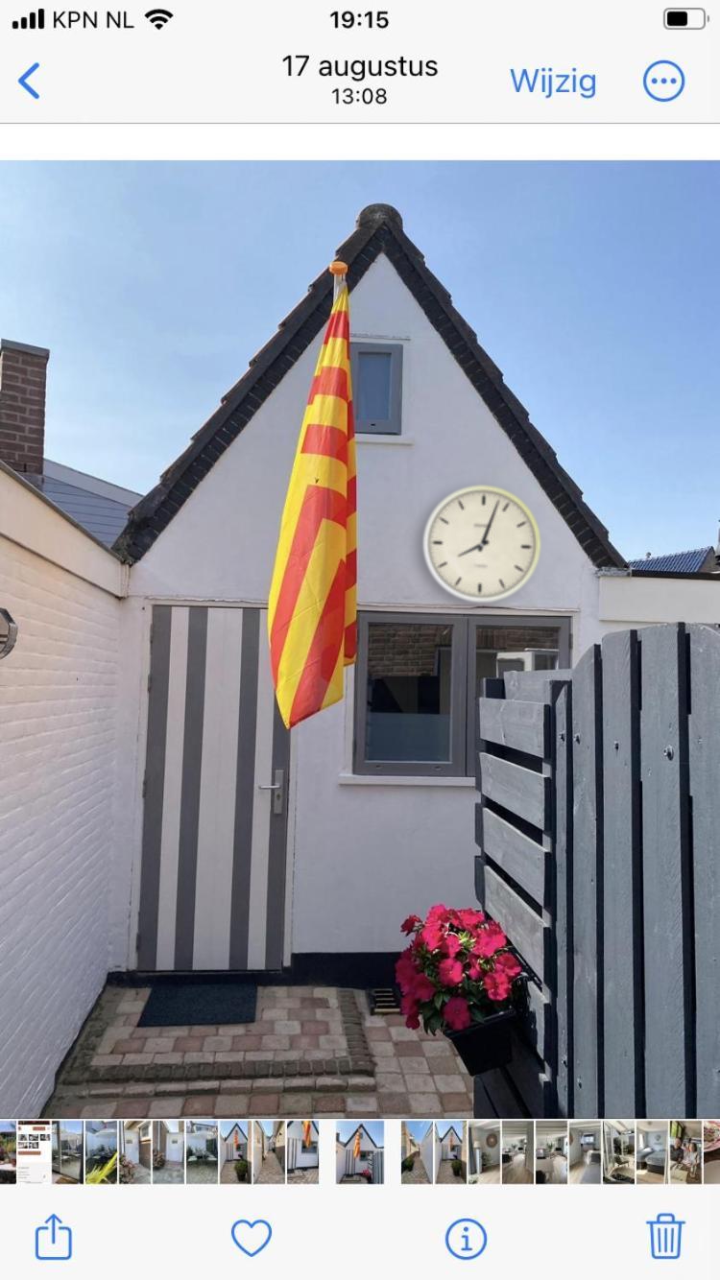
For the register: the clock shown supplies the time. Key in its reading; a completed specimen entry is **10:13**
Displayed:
**8:03**
